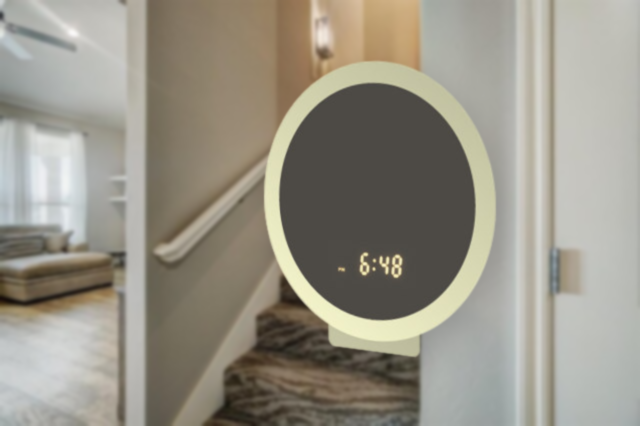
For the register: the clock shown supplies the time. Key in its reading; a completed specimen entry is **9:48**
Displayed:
**6:48**
